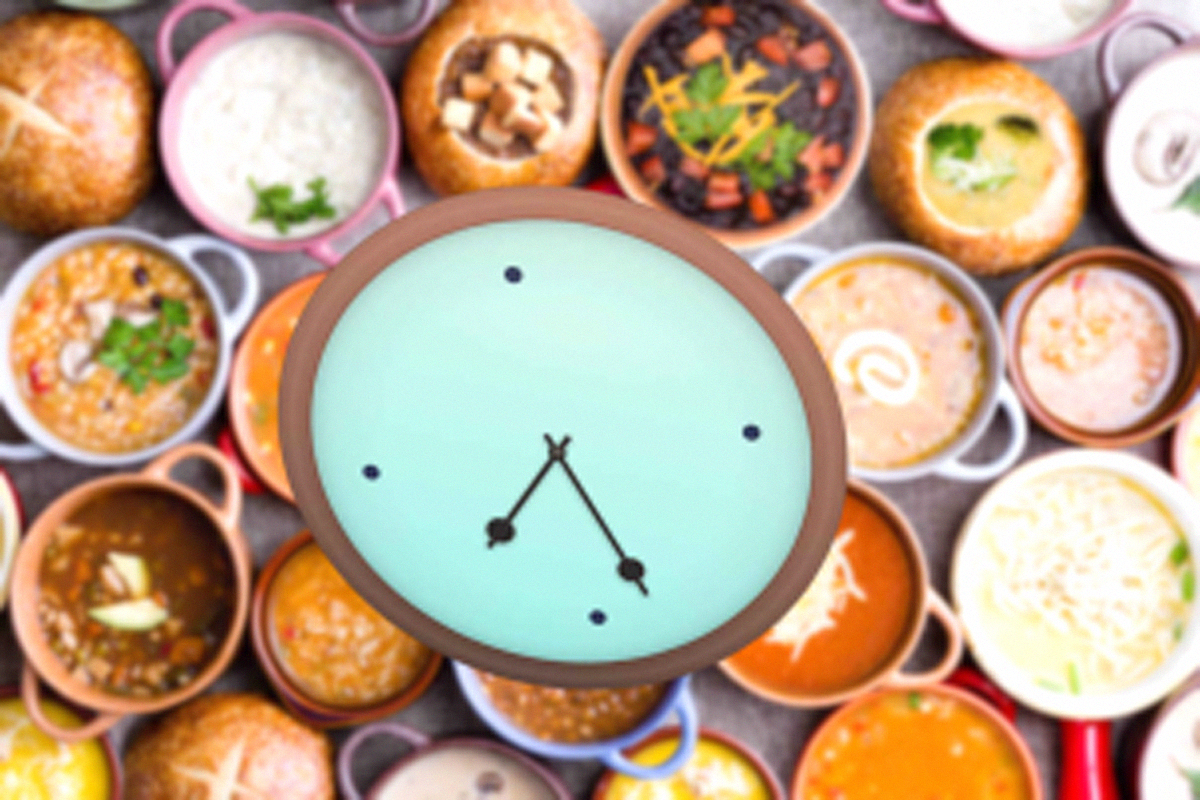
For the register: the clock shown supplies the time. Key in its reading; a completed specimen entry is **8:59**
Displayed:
**7:27**
